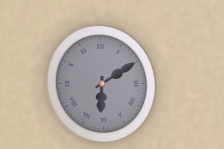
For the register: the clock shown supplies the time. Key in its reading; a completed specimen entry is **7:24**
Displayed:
**6:10**
